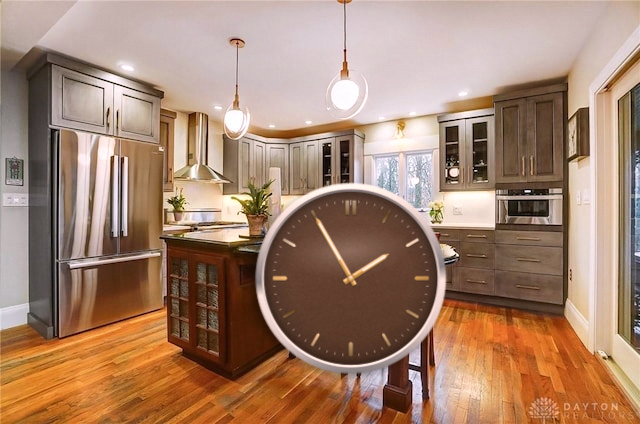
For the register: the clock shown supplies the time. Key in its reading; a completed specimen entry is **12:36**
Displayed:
**1:55**
